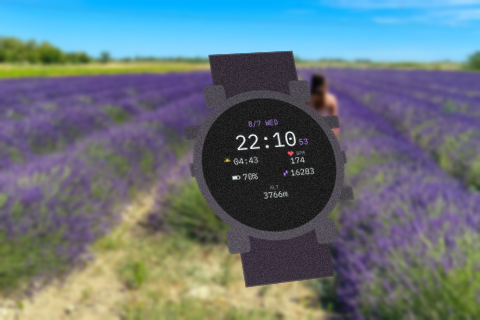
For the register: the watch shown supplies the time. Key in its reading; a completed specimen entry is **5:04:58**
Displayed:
**22:10:53**
